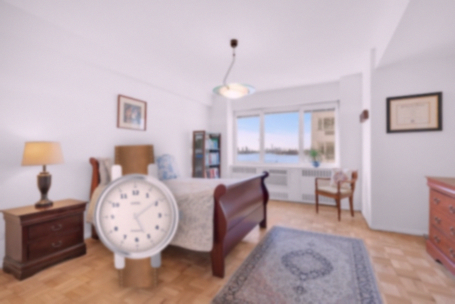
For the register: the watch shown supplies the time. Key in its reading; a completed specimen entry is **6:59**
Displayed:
**5:09**
